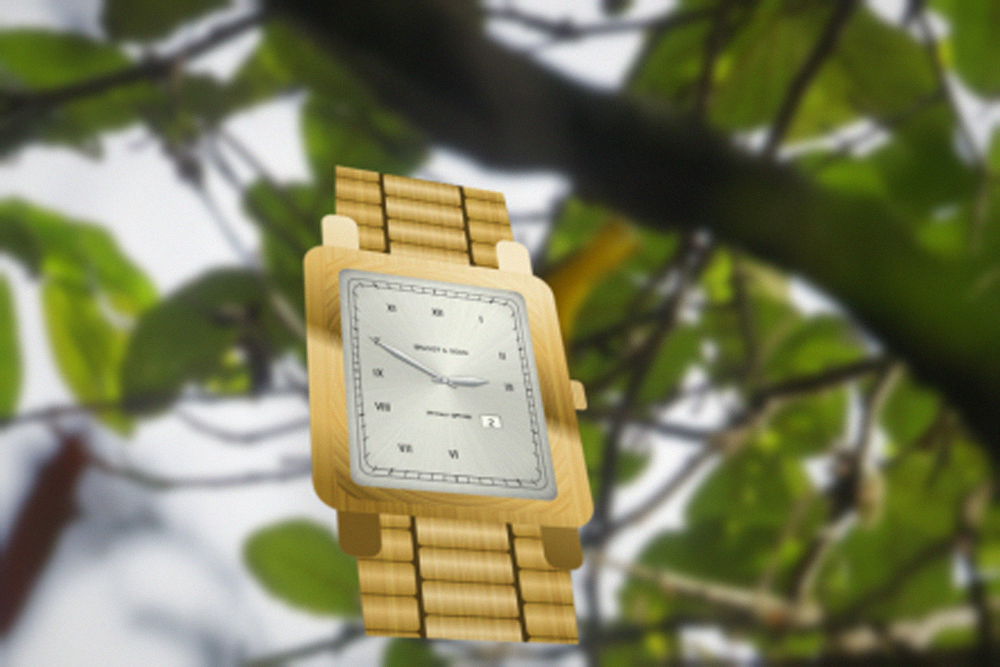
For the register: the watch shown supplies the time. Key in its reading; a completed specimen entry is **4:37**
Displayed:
**2:50**
